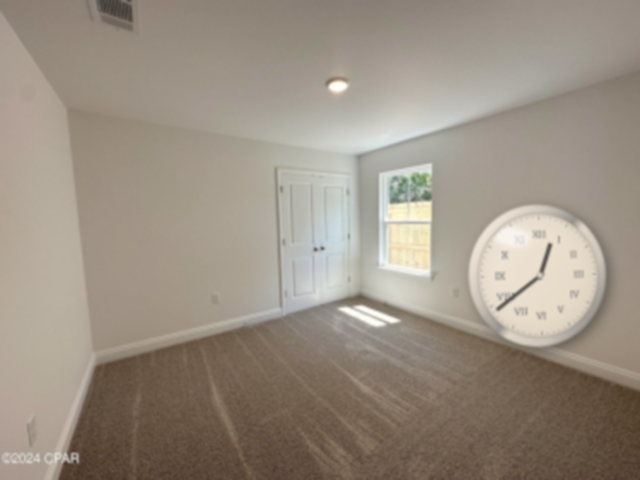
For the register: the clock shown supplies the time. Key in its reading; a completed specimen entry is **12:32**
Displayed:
**12:39**
